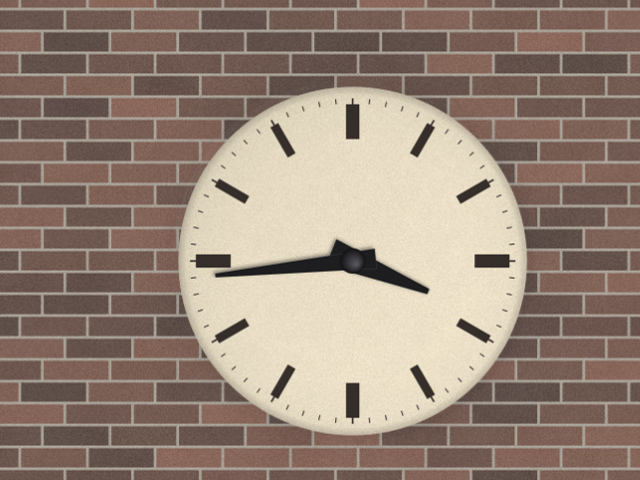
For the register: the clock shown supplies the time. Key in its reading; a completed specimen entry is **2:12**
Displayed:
**3:44**
